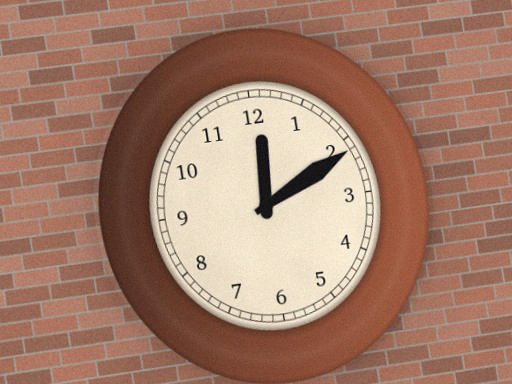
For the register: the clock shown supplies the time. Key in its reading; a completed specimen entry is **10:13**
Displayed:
**12:11**
